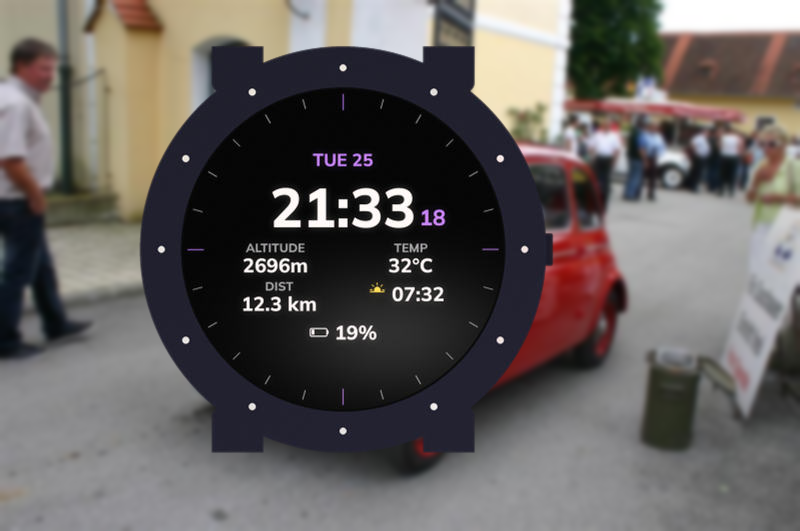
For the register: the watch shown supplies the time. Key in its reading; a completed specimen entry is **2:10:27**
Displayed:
**21:33:18**
